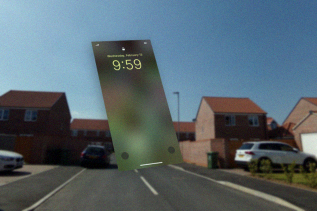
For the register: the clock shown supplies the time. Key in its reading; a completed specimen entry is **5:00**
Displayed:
**9:59**
